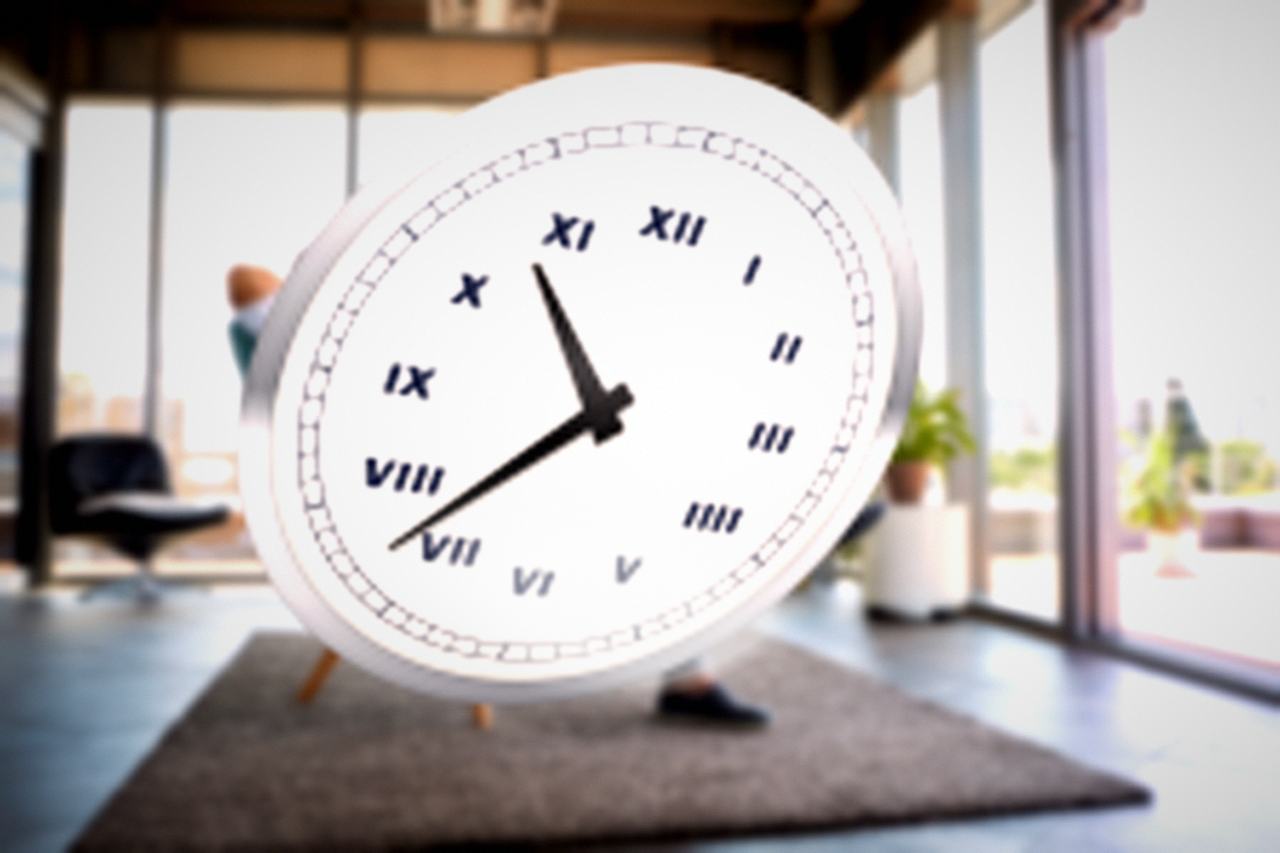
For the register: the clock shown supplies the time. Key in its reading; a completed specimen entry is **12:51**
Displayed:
**10:37**
